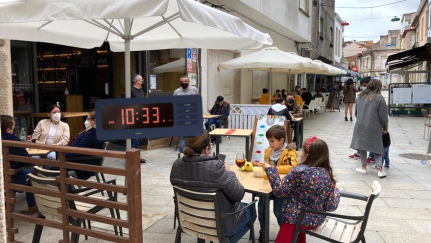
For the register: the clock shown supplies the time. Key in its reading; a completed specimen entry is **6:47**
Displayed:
**10:33**
